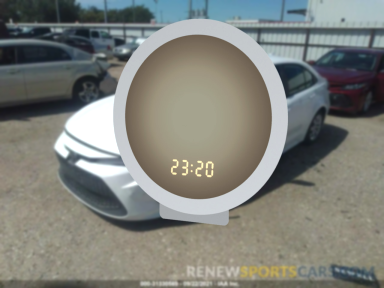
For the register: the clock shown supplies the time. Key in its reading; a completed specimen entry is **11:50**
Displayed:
**23:20**
